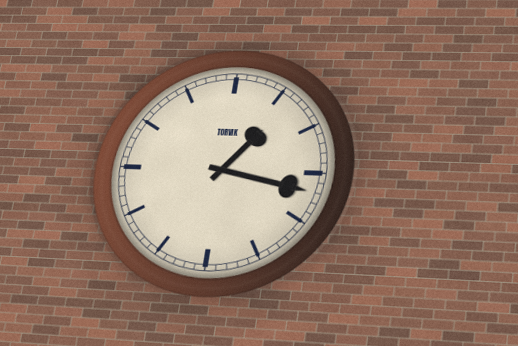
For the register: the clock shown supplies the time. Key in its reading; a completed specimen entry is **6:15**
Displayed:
**1:17**
